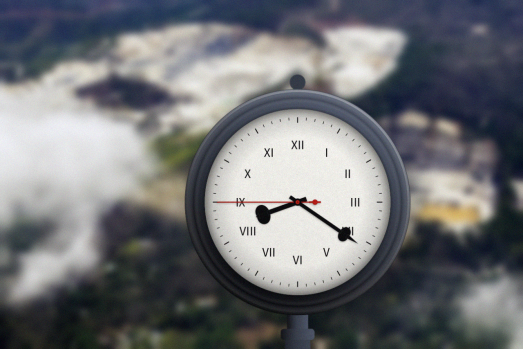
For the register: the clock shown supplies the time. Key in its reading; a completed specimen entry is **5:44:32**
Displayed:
**8:20:45**
